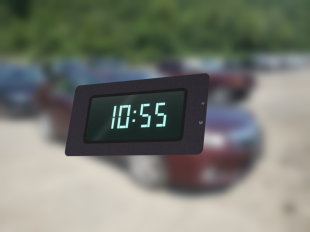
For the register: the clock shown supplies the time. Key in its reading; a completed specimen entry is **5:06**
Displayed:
**10:55**
